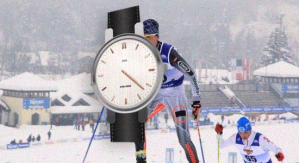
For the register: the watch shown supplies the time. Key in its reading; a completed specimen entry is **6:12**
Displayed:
**4:22**
